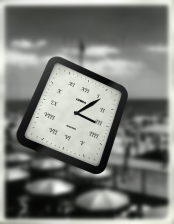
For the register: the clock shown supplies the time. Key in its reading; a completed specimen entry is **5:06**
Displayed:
**3:06**
